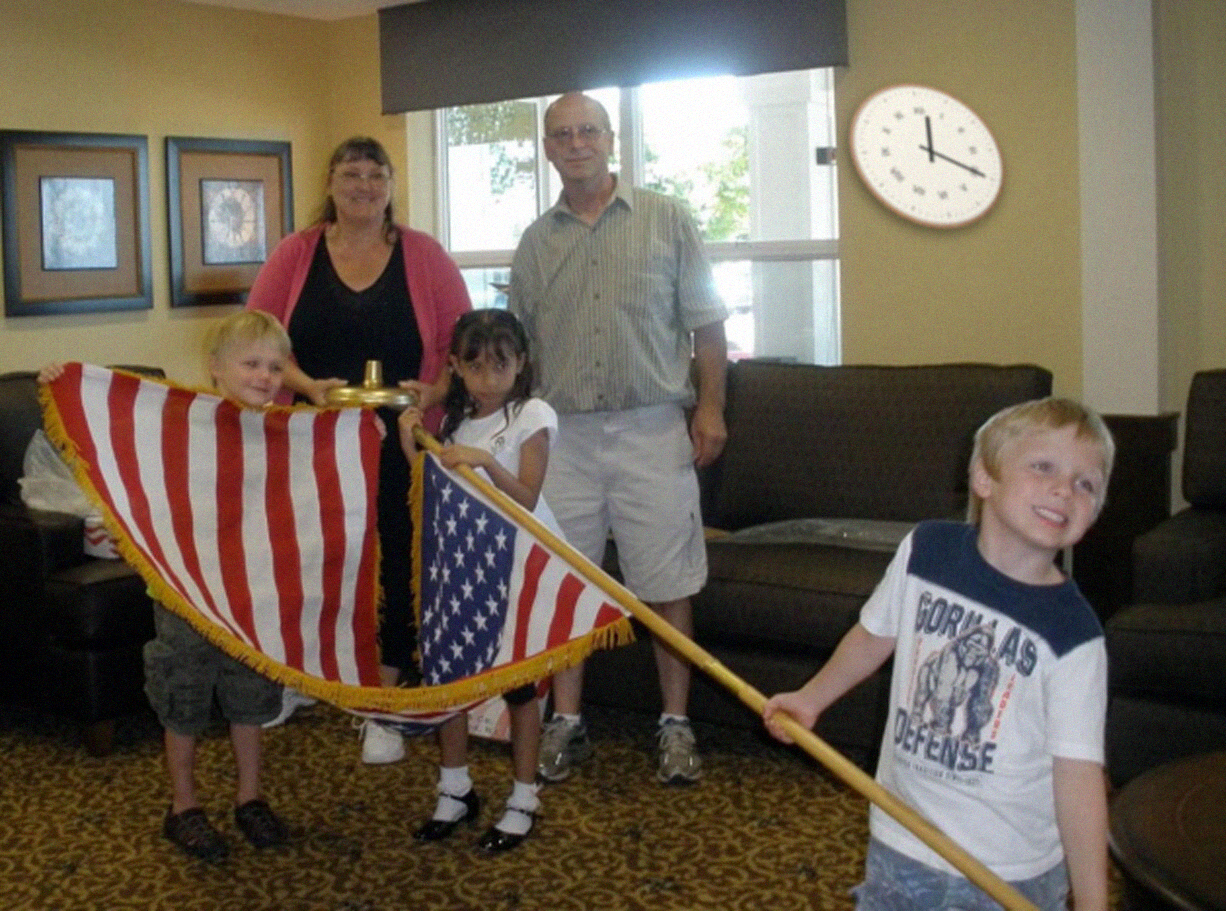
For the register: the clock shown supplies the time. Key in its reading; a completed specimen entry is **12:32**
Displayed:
**12:20**
